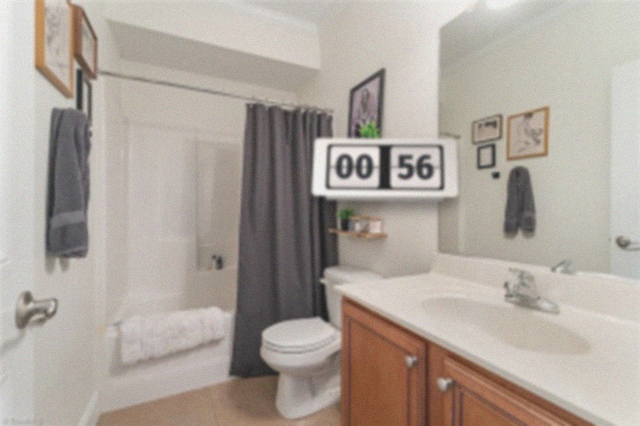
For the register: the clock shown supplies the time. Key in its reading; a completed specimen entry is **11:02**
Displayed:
**0:56**
